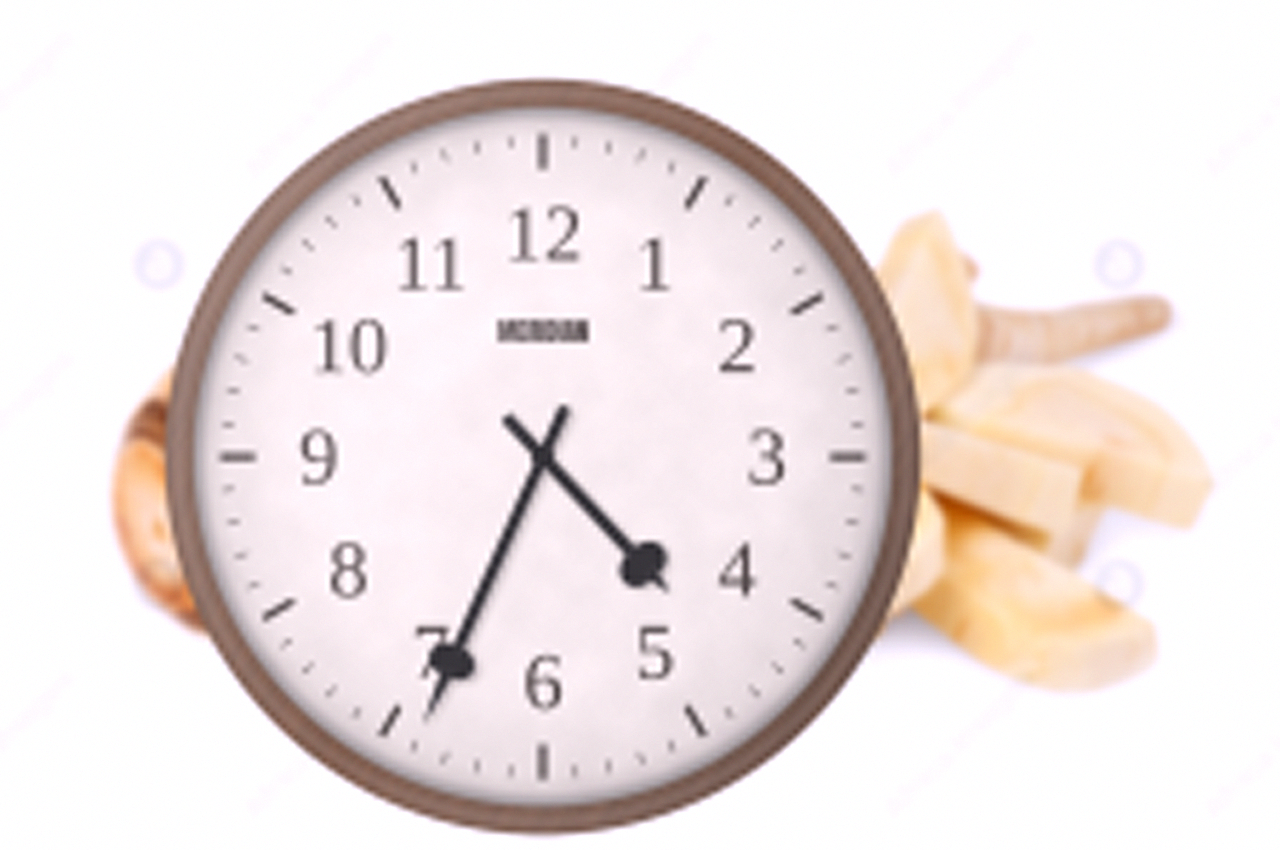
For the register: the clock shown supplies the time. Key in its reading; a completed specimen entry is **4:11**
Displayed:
**4:34**
